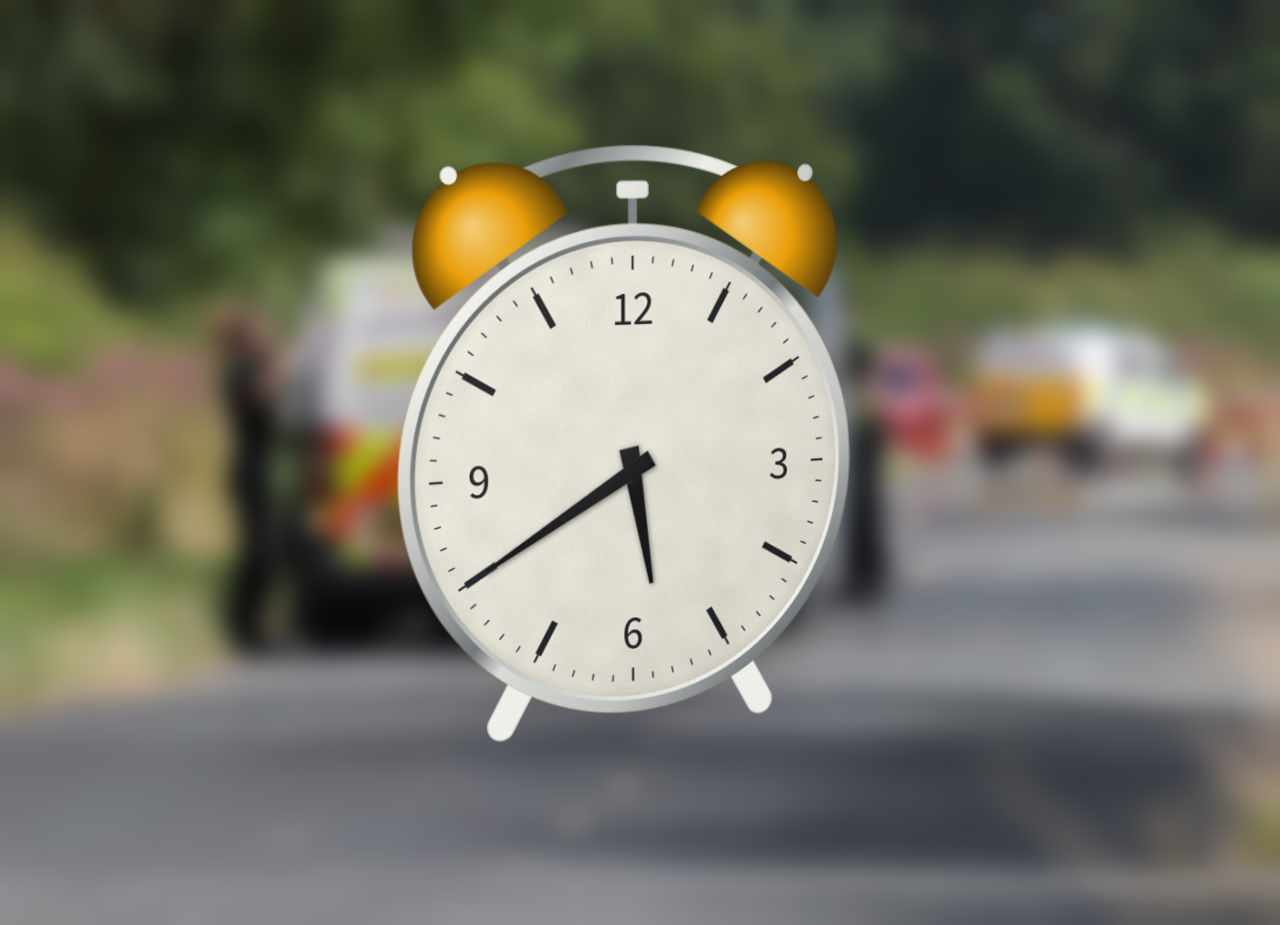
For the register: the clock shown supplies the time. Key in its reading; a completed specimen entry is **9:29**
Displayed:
**5:40**
